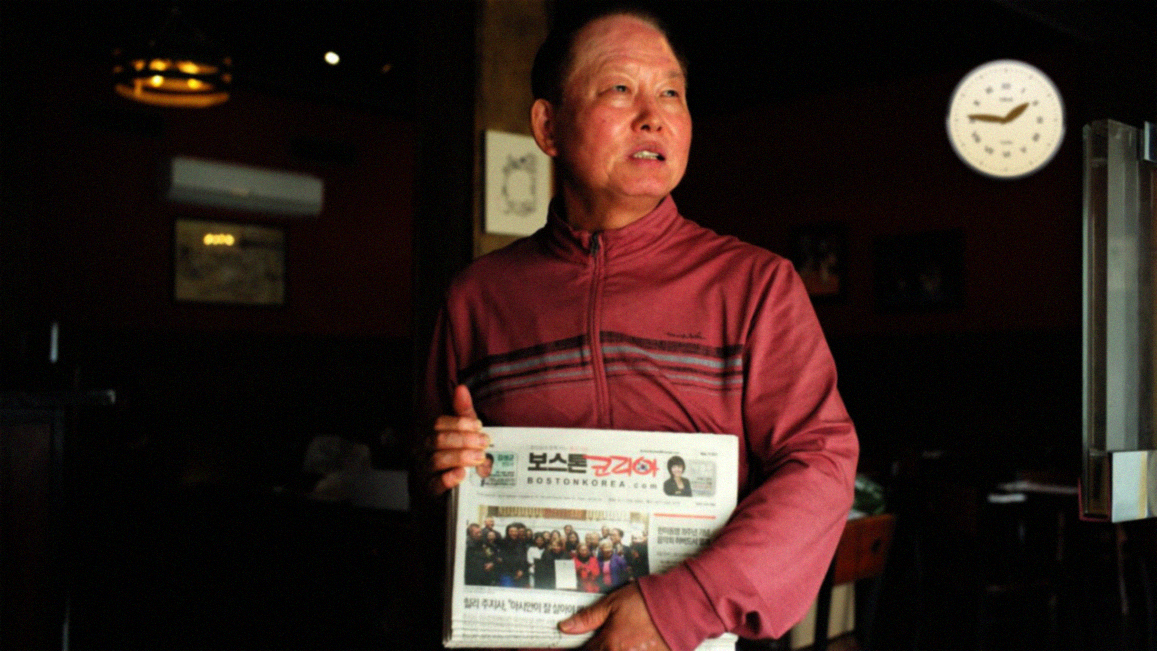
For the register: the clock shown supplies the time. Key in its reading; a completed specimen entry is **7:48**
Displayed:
**1:46**
